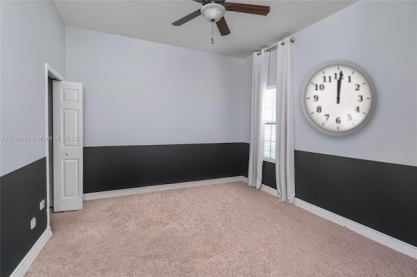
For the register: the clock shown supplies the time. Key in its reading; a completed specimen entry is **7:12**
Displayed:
**12:01**
